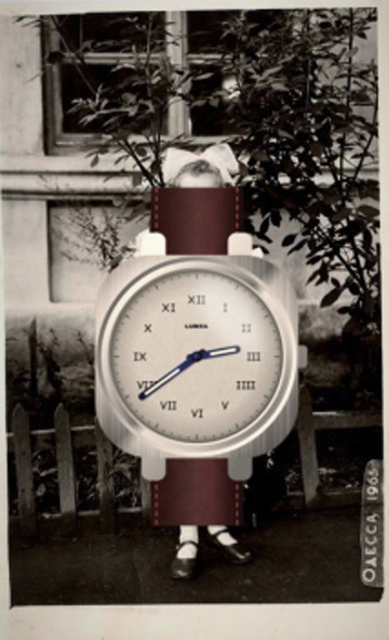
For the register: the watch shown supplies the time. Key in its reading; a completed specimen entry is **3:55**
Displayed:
**2:39**
